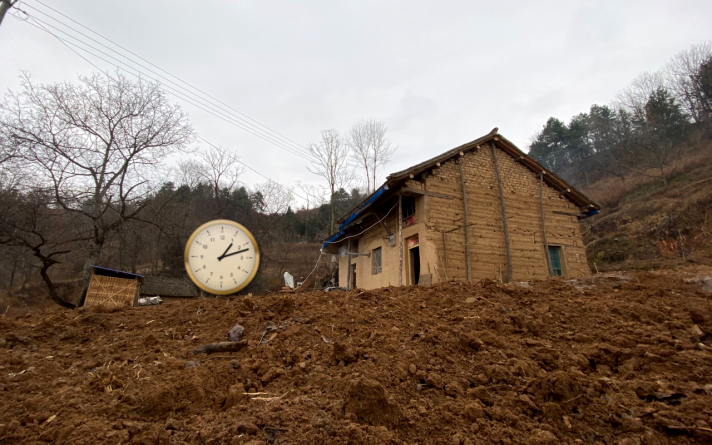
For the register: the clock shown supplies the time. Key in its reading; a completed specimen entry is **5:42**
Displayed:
**1:12**
